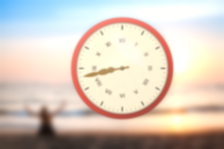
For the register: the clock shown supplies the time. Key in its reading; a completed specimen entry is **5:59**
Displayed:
**8:43**
